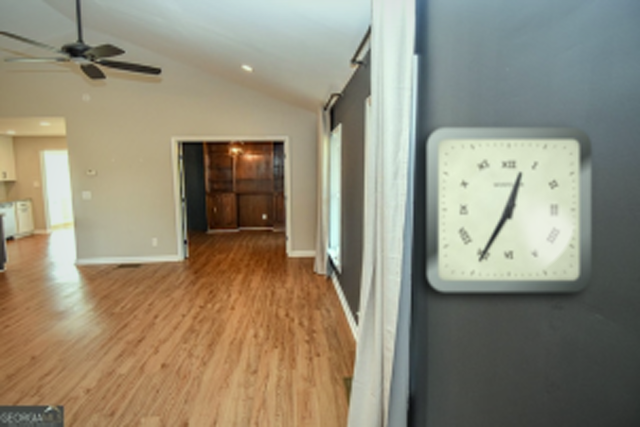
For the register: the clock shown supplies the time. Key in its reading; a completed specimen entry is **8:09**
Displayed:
**12:35**
